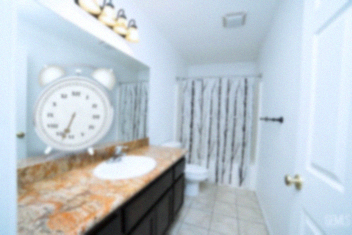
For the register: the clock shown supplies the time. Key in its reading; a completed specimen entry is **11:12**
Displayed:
**6:33**
